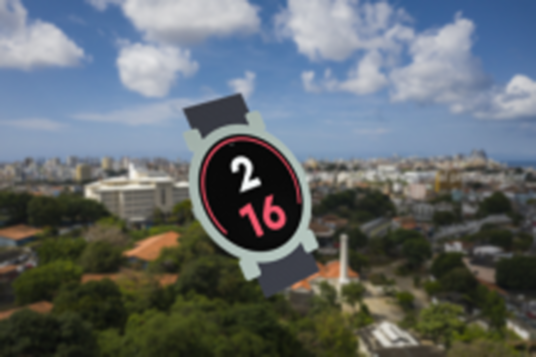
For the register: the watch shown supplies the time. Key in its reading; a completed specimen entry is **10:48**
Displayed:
**2:16**
